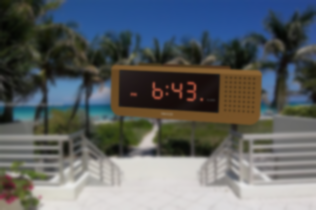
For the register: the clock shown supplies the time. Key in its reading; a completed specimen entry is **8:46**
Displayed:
**6:43**
